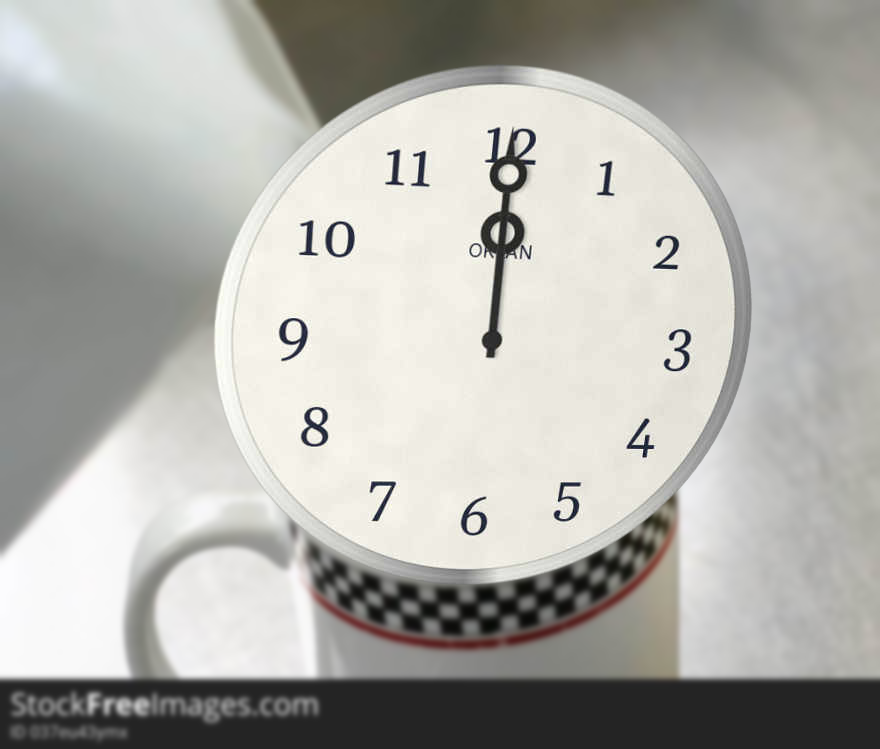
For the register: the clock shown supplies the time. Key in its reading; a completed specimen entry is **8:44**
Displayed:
**12:00**
